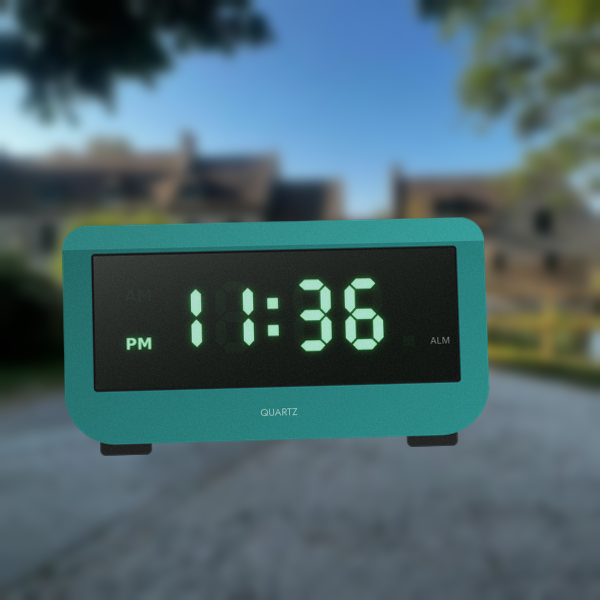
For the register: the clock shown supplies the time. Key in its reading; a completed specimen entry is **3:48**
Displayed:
**11:36**
